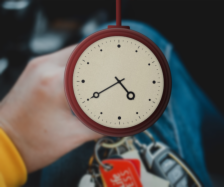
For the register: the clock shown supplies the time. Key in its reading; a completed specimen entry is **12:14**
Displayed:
**4:40**
